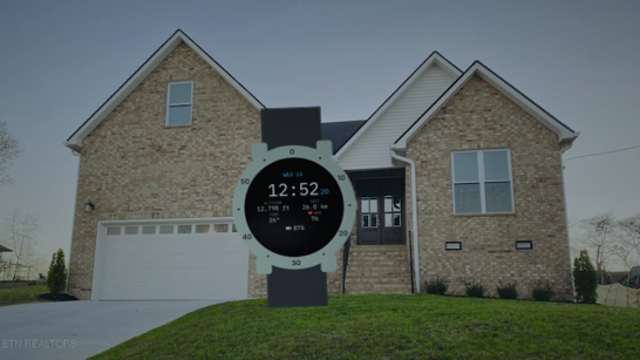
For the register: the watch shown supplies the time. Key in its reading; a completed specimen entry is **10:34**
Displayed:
**12:52**
